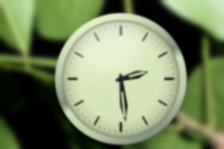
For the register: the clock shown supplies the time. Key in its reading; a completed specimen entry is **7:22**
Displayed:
**2:29**
